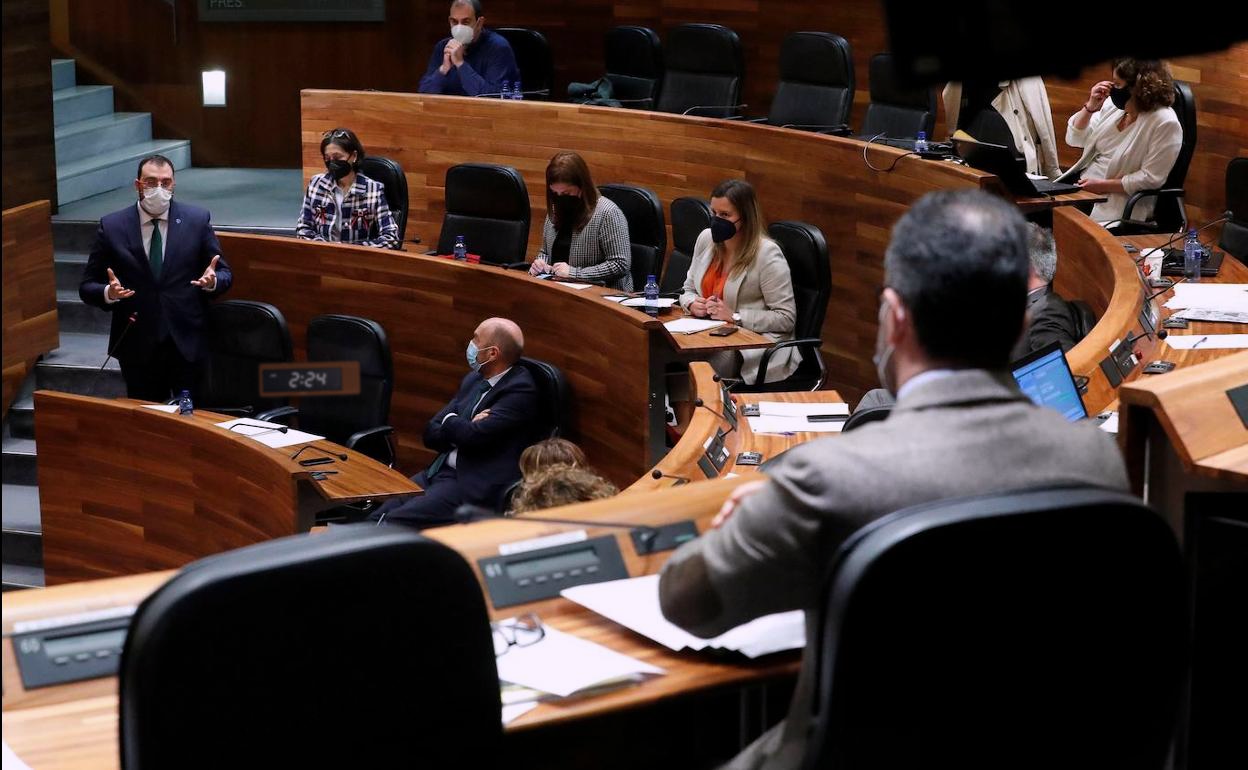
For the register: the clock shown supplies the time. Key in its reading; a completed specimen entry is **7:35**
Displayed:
**2:24**
